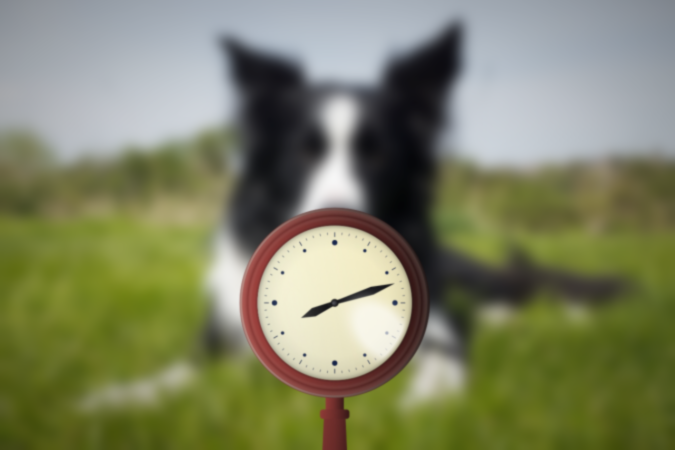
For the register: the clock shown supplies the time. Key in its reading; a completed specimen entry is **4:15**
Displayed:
**8:12**
